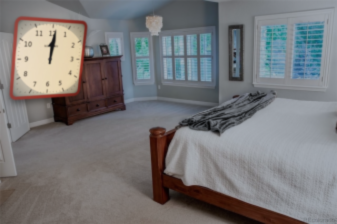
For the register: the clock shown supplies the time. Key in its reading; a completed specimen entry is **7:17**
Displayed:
**12:01**
